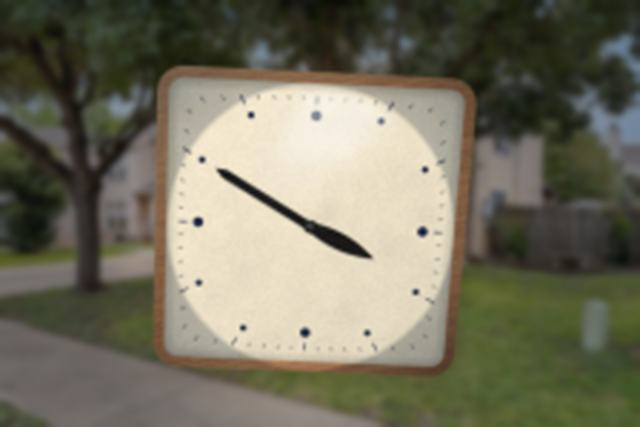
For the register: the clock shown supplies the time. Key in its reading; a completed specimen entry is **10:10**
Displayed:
**3:50**
